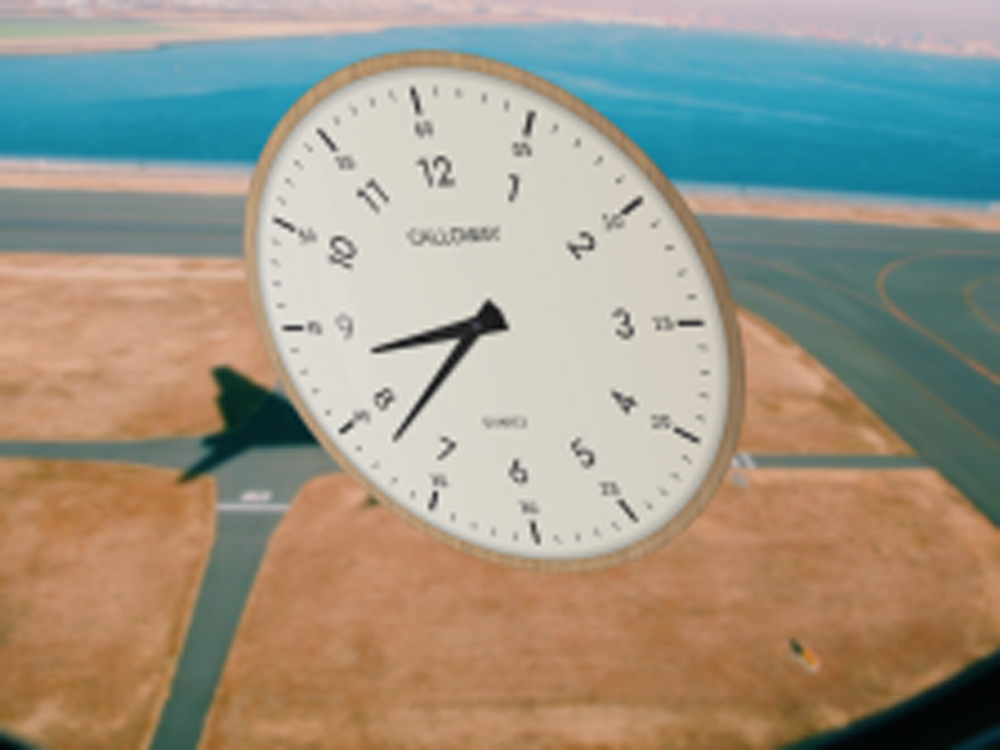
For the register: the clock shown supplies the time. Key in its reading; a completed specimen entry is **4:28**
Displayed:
**8:38**
